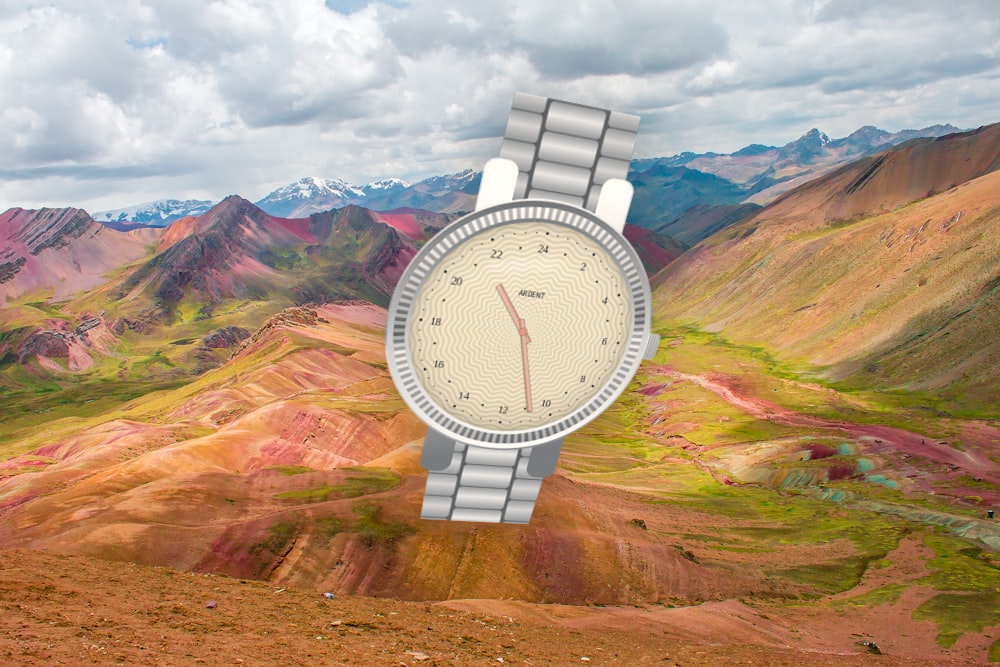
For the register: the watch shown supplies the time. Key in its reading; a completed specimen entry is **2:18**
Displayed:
**21:27**
